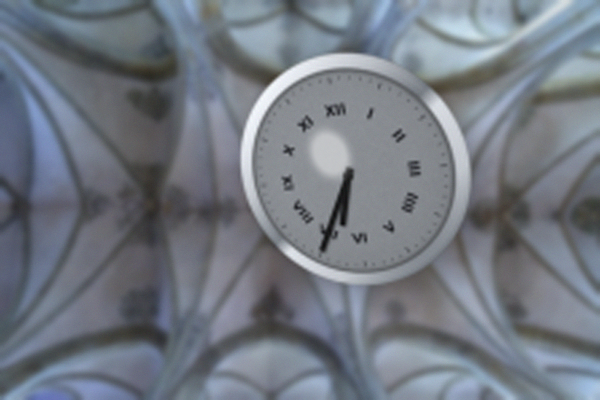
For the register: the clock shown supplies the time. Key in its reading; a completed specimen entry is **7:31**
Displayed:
**6:35**
